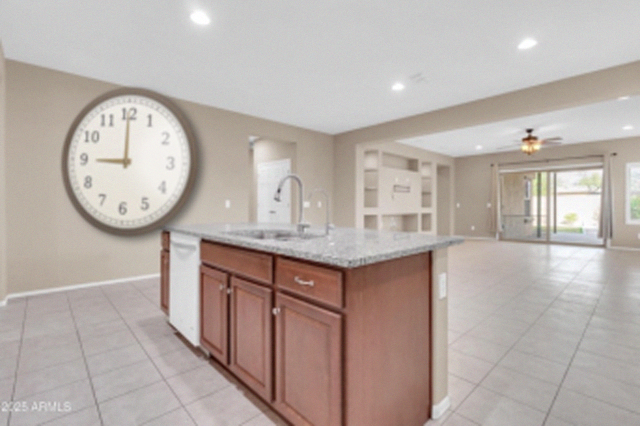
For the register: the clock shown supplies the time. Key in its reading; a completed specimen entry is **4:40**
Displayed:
**9:00**
